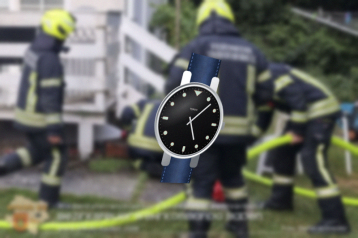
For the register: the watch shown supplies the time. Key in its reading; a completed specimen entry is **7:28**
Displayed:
**5:07**
